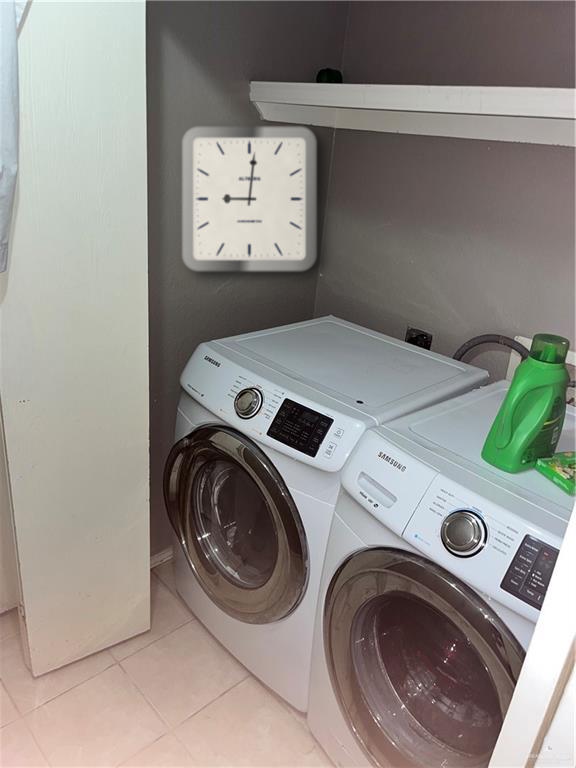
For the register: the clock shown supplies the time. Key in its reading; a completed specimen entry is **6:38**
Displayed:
**9:01**
